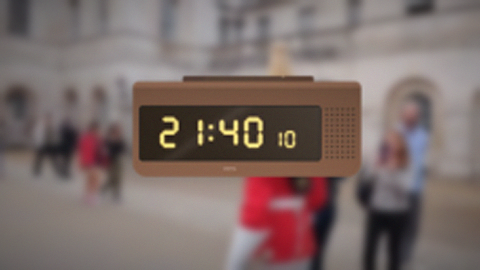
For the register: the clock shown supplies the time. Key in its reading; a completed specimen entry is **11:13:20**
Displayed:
**21:40:10**
